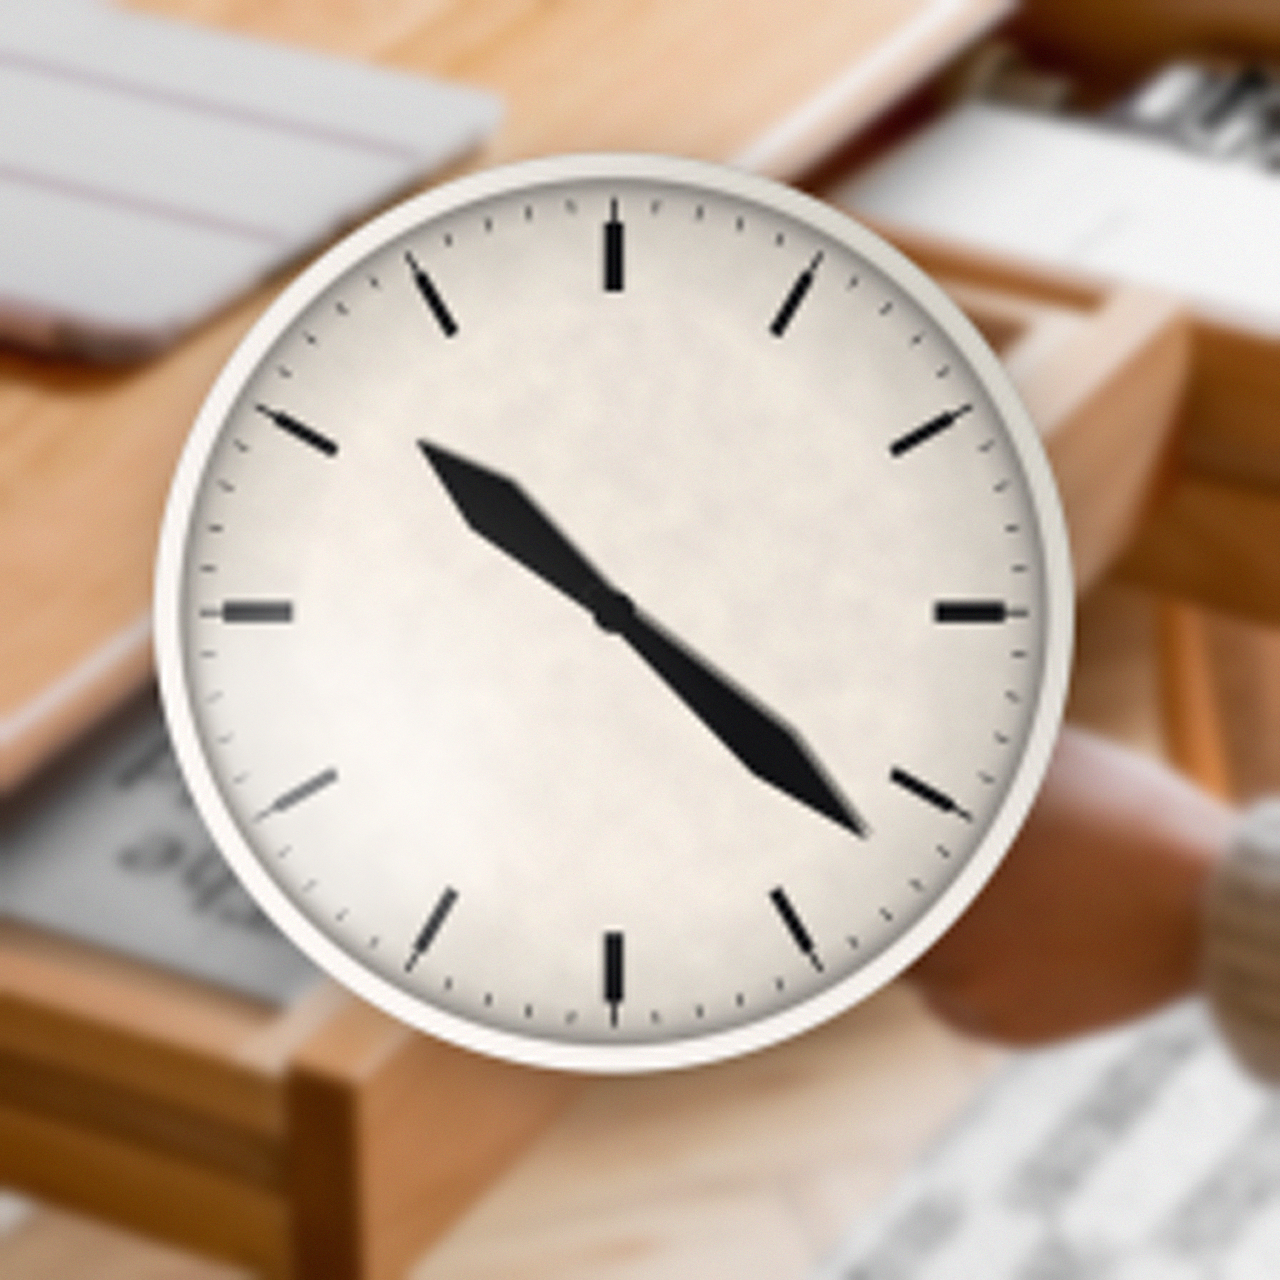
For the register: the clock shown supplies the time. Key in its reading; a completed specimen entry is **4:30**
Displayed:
**10:22**
